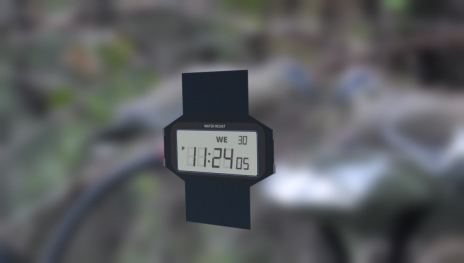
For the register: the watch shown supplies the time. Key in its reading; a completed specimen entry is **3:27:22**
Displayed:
**11:24:05**
